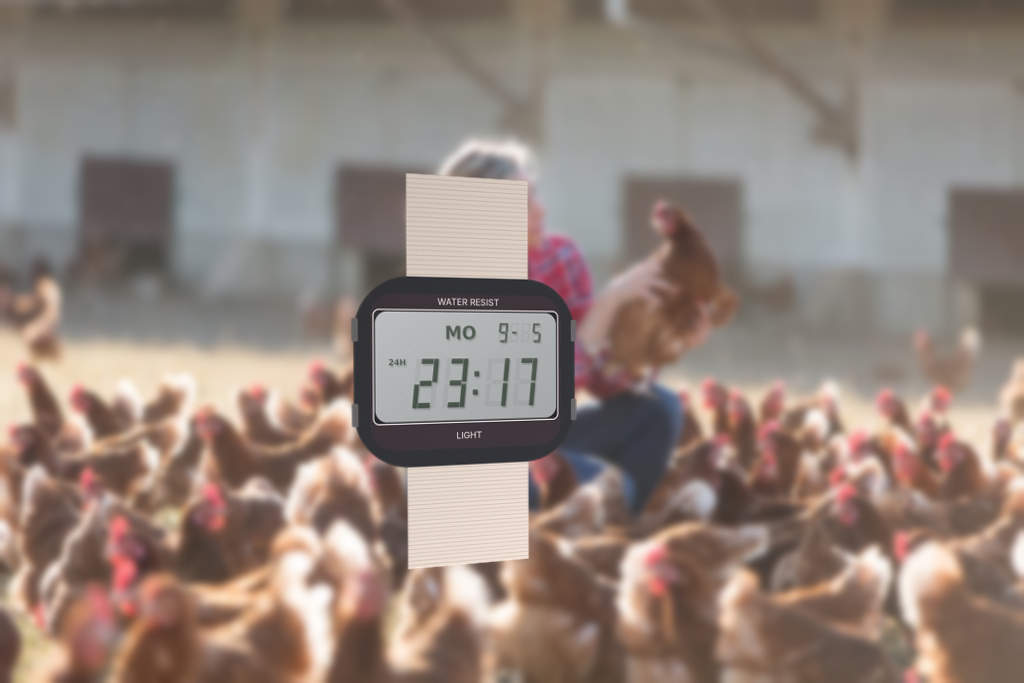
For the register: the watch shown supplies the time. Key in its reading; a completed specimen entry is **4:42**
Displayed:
**23:17**
